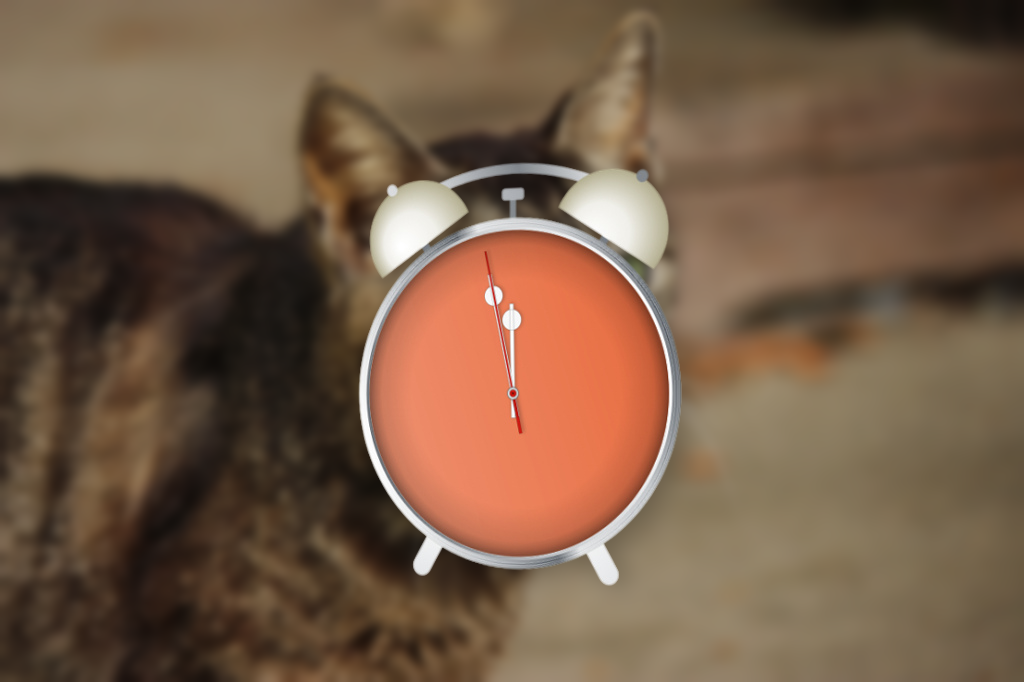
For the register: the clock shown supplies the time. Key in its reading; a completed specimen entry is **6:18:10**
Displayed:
**11:57:58**
